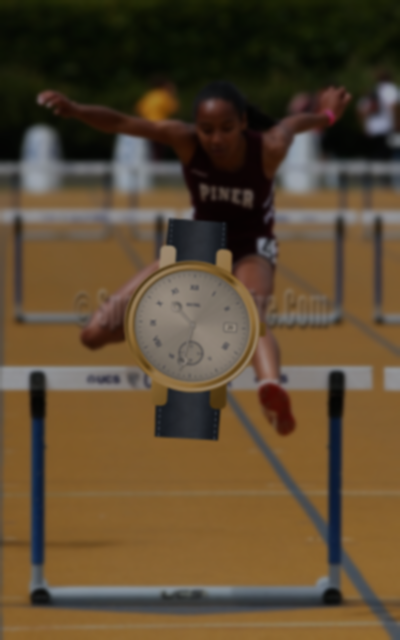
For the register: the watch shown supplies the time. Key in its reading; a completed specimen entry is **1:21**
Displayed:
**10:32**
